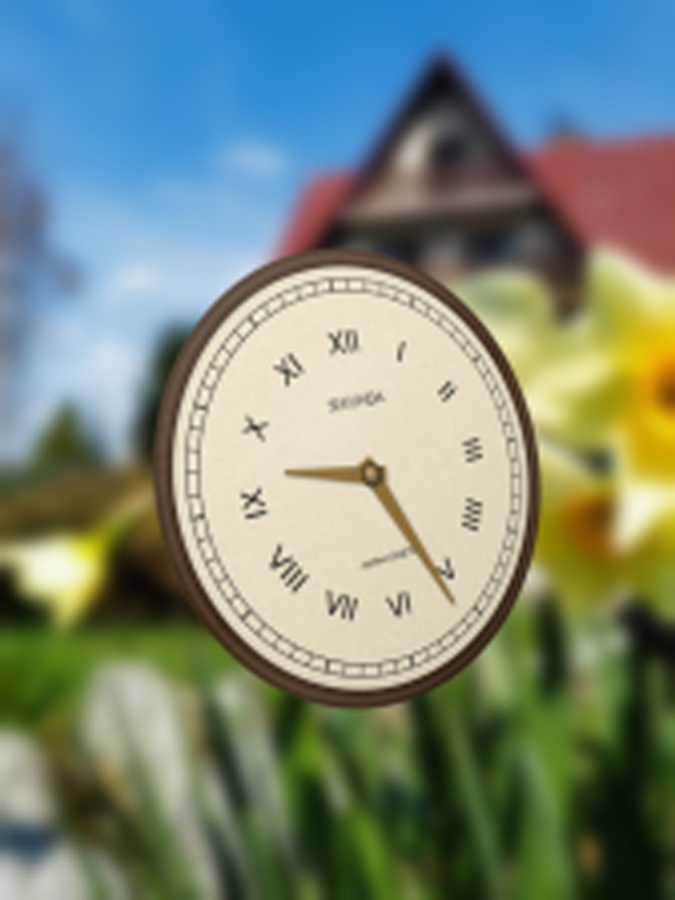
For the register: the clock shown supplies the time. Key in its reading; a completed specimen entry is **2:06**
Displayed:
**9:26**
